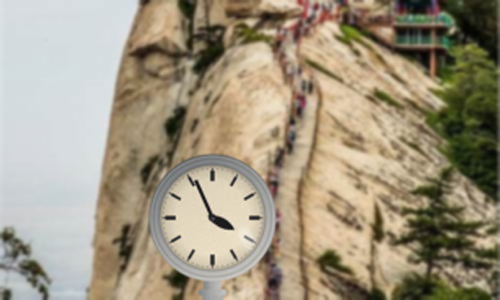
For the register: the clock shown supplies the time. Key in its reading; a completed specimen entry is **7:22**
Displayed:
**3:56**
